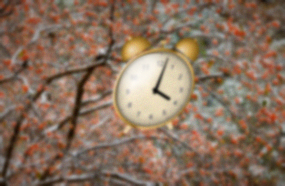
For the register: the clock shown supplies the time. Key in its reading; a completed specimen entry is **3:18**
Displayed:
**4:02**
